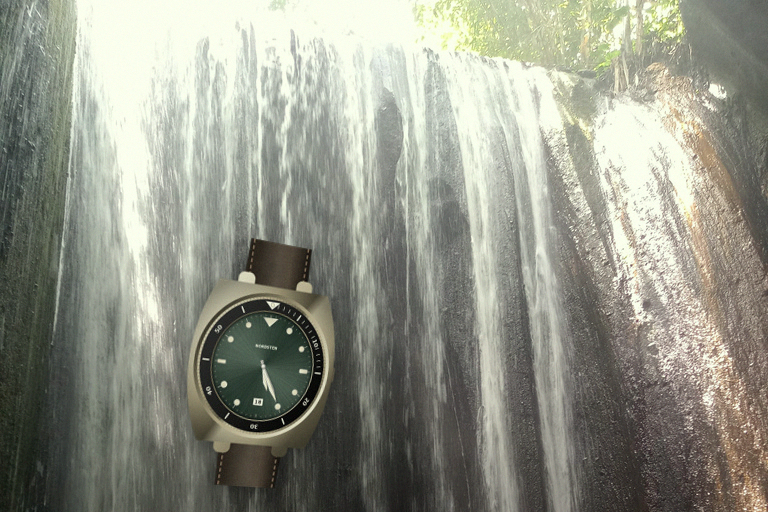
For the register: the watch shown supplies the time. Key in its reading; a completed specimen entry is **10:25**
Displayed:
**5:25**
